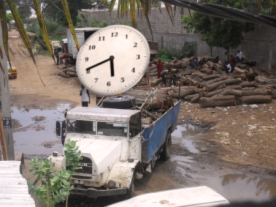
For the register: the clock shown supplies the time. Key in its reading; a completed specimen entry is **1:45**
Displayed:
**5:41**
